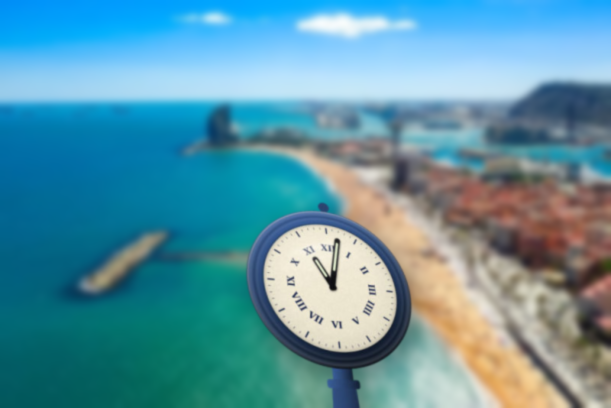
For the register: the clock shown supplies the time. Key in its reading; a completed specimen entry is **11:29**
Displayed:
**11:02**
